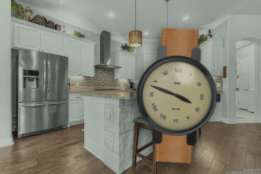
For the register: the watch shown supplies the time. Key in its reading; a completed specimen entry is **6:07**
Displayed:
**3:48**
